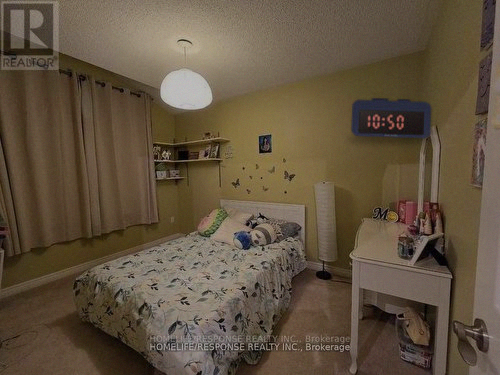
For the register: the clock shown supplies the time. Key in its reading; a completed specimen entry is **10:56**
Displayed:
**10:50**
